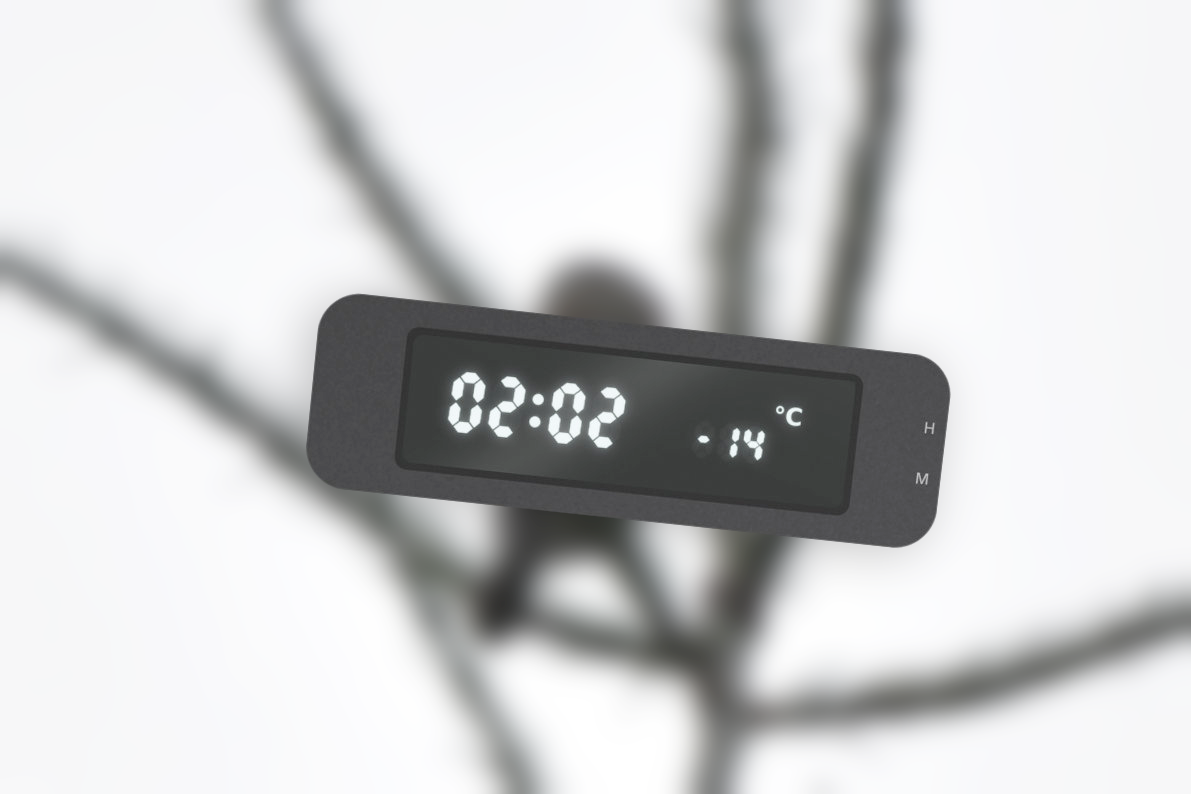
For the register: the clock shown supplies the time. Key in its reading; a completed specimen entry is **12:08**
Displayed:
**2:02**
